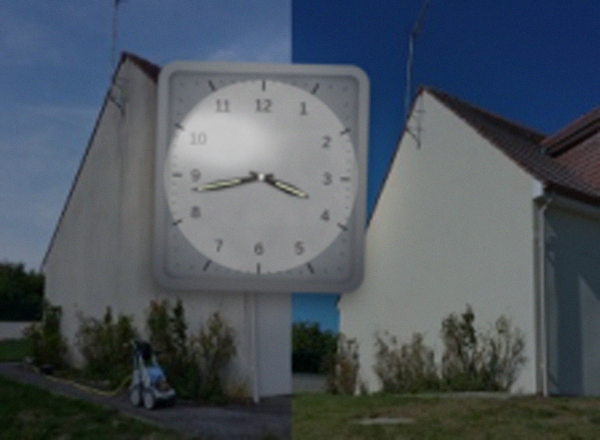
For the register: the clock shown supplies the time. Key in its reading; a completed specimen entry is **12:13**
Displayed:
**3:43**
